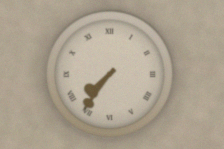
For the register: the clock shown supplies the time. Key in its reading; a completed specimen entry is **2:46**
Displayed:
**7:36**
